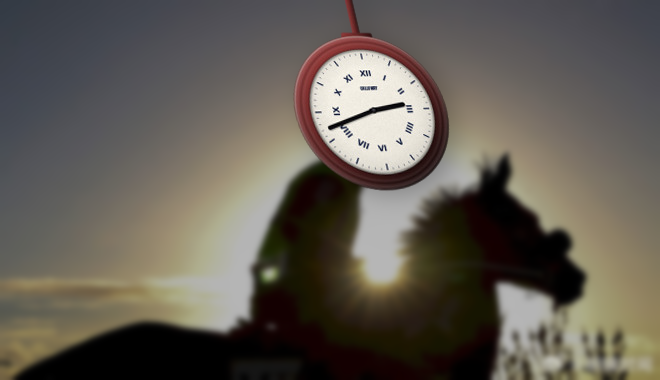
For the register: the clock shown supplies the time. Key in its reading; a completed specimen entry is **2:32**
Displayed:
**2:42**
